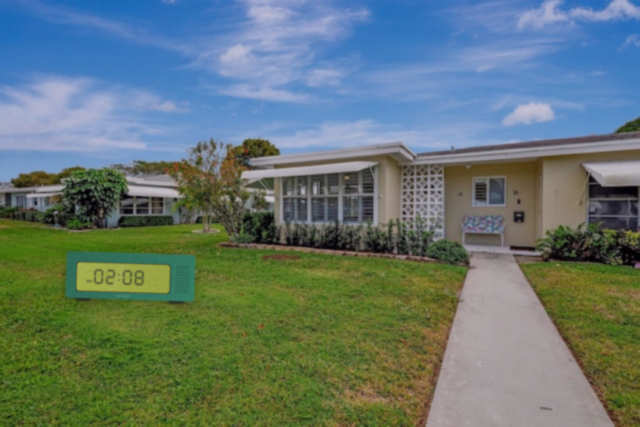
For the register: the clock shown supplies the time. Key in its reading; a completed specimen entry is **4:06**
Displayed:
**2:08**
